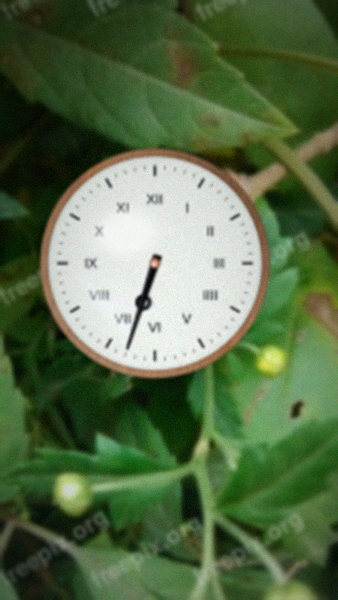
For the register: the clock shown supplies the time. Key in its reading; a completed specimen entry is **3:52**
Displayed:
**6:33**
